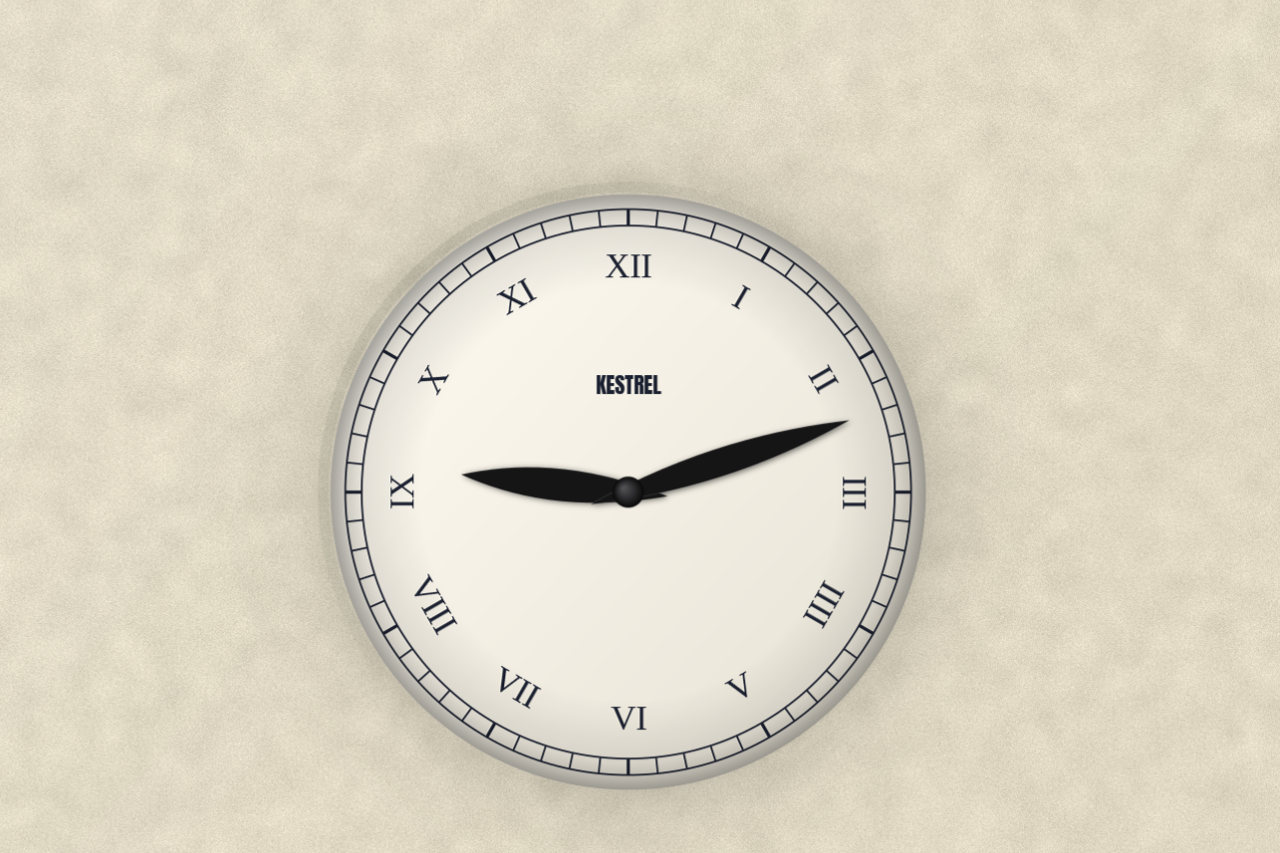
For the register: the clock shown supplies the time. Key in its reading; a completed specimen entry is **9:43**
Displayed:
**9:12**
